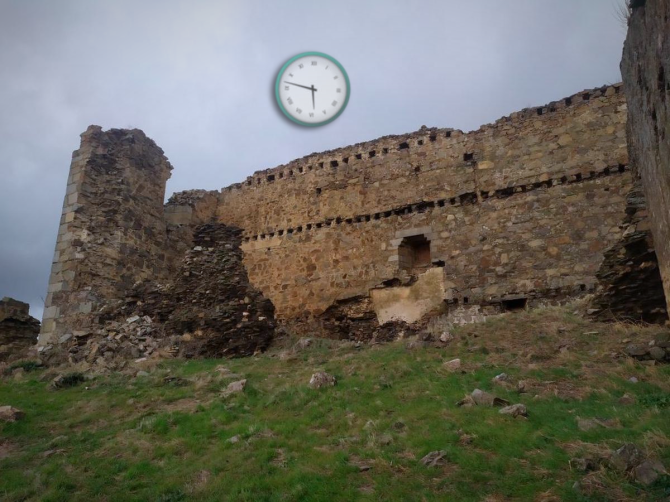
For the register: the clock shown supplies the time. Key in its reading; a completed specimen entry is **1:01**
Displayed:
**5:47**
